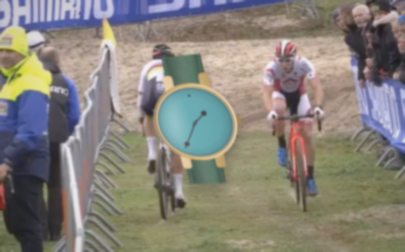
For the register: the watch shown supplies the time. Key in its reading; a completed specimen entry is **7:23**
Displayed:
**1:35**
